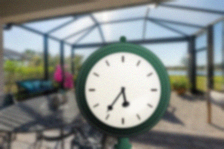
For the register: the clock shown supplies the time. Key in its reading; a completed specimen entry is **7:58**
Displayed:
**5:36**
